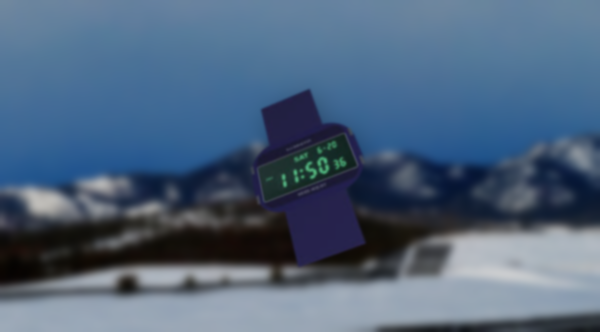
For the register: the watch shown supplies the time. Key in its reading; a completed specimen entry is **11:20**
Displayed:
**11:50**
